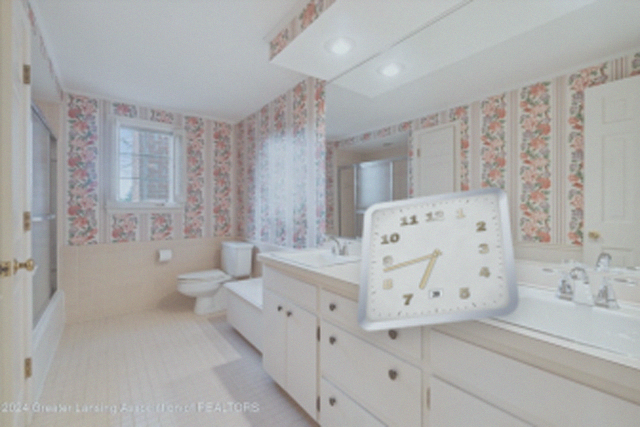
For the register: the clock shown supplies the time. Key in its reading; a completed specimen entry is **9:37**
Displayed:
**6:43**
